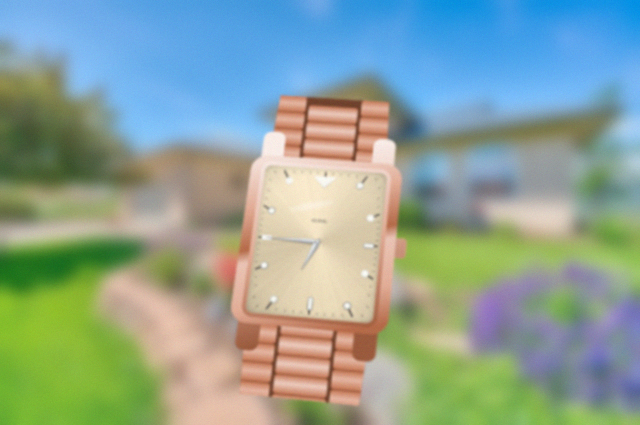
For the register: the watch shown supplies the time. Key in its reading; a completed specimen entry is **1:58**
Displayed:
**6:45**
